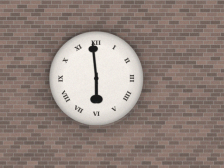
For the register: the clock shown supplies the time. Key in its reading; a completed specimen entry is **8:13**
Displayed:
**5:59**
